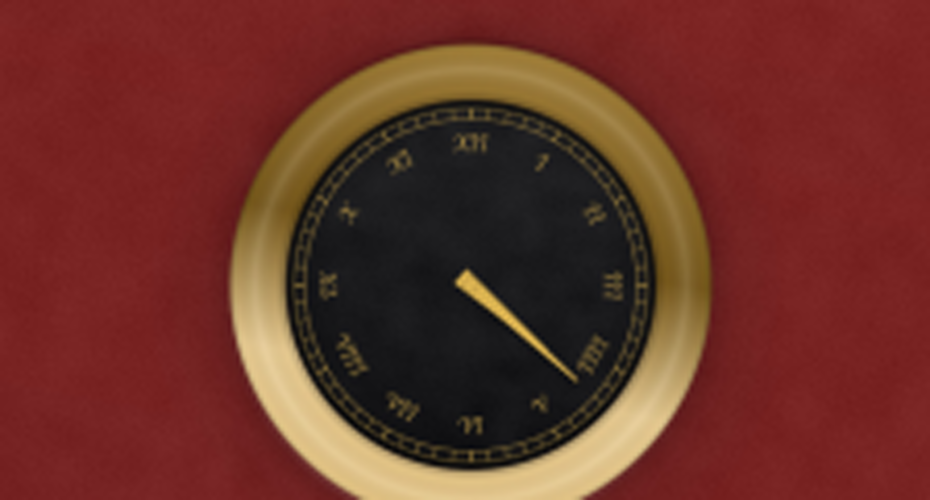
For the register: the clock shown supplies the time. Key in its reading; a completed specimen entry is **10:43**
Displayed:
**4:22**
